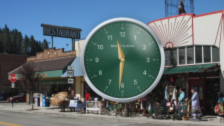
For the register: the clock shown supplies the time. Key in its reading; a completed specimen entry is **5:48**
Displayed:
**11:31**
